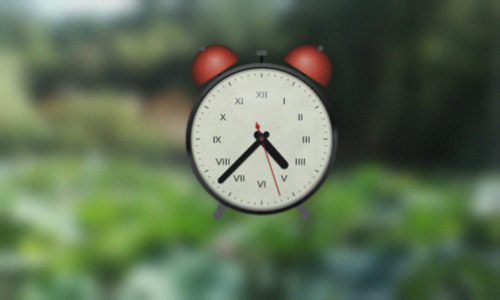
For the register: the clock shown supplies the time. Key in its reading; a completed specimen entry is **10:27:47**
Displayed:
**4:37:27**
